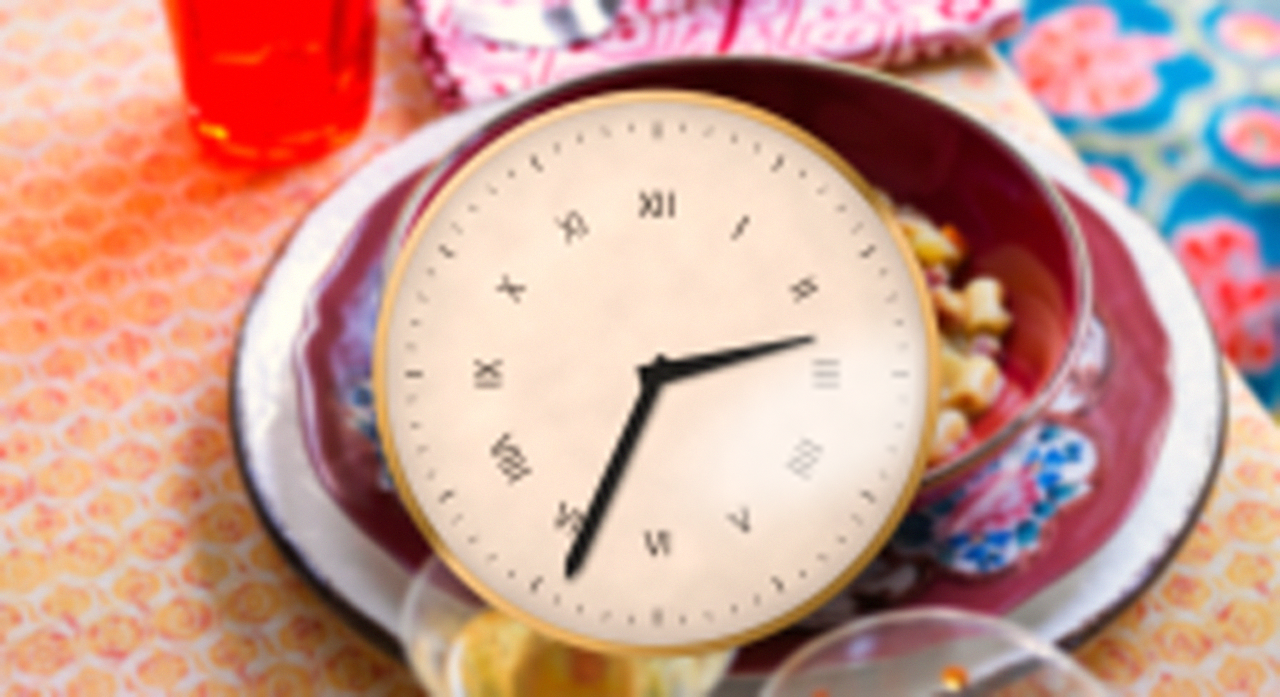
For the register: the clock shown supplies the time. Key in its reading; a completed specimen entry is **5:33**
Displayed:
**2:34**
